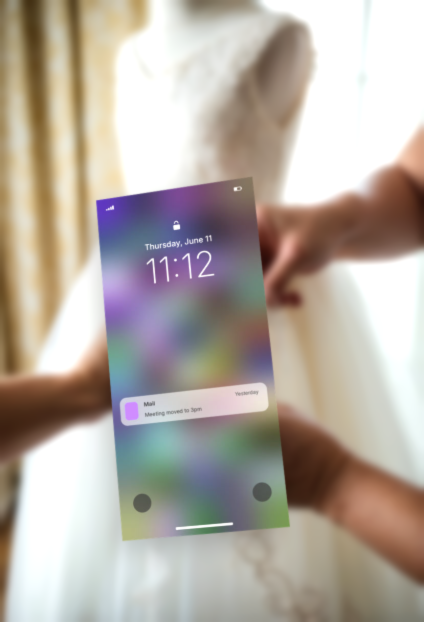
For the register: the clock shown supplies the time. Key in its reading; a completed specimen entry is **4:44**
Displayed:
**11:12**
